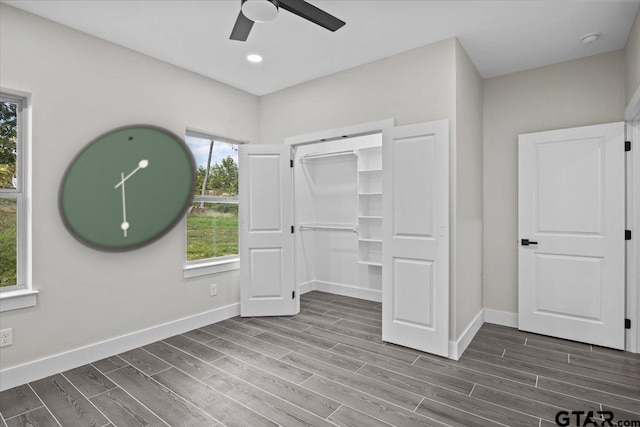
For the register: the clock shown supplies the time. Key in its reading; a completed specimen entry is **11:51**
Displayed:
**1:28**
